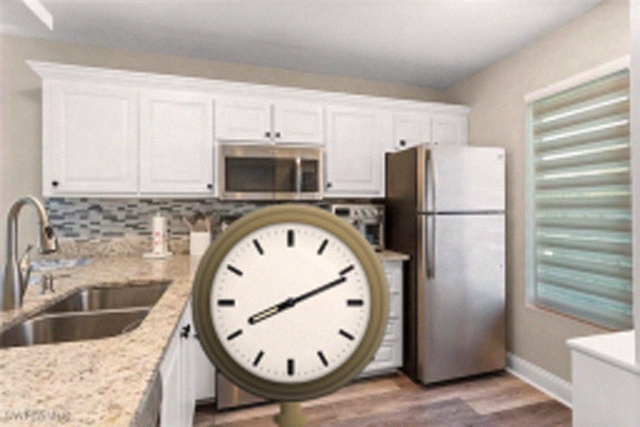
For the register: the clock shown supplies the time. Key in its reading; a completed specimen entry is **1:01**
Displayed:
**8:11**
